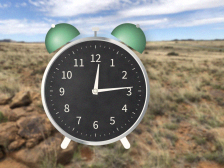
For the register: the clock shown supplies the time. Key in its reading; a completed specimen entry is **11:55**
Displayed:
**12:14**
